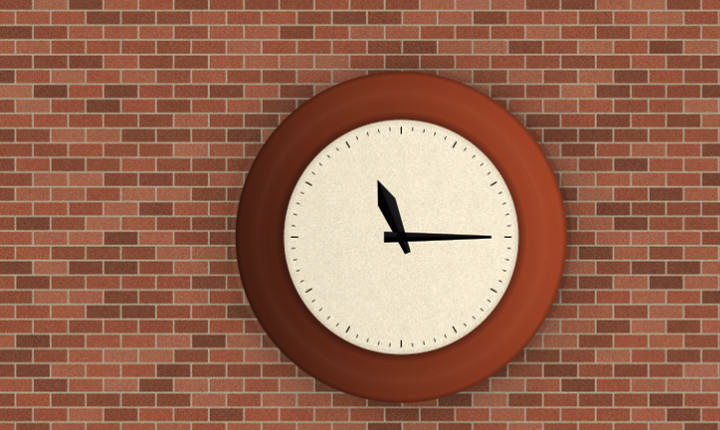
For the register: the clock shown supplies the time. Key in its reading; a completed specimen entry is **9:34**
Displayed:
**11:15**
